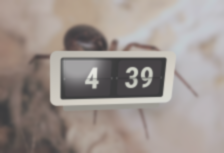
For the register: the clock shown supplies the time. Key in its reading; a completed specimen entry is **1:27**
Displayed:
**4:39**
